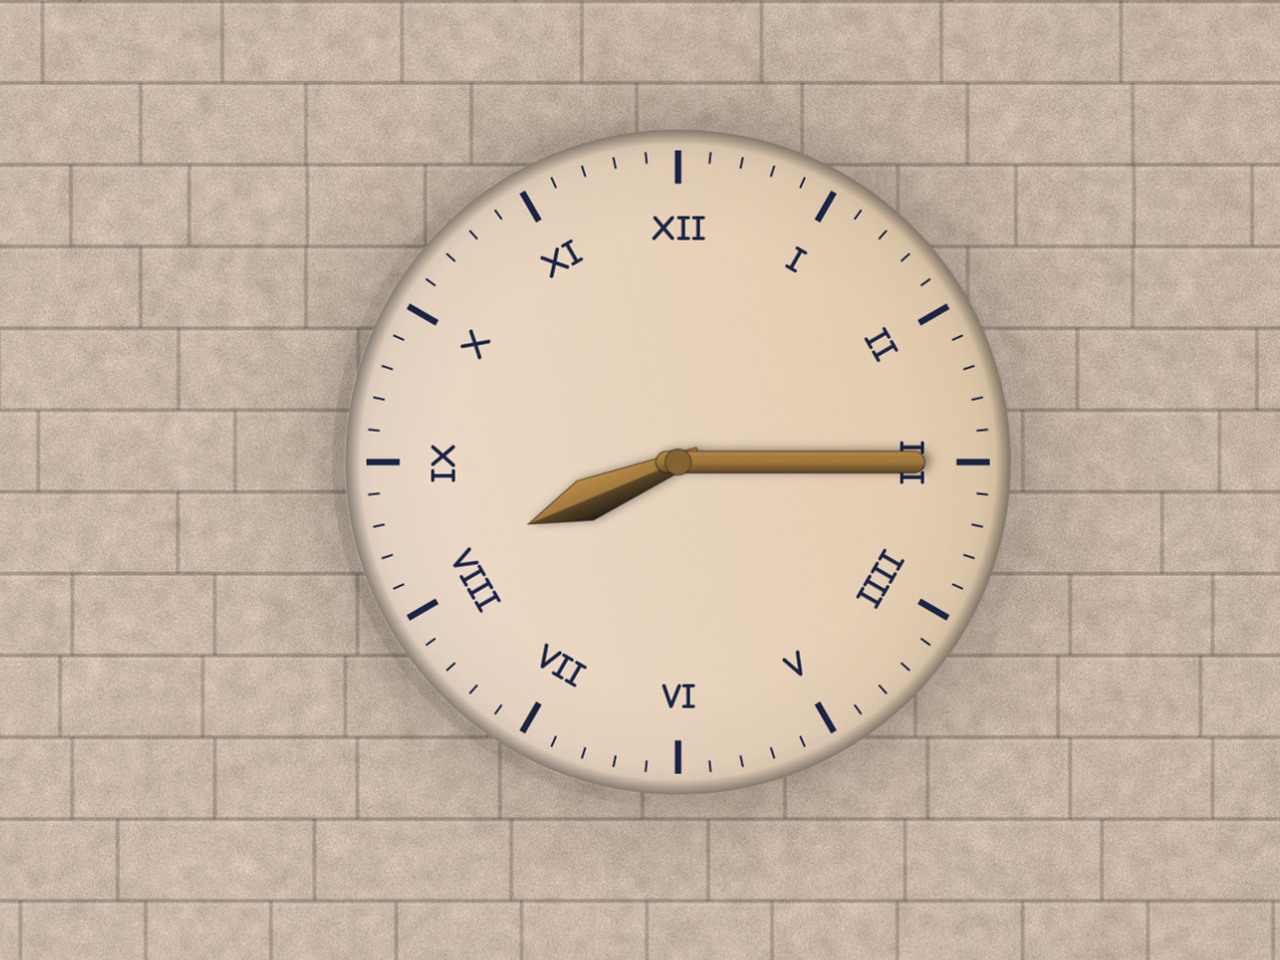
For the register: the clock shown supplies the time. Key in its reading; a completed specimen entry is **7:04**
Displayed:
**8:15**
